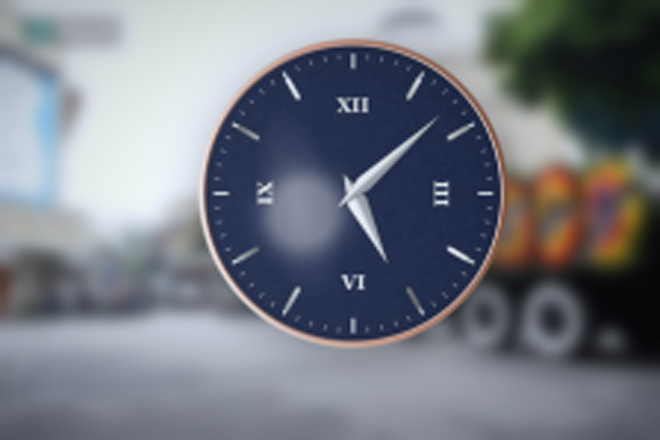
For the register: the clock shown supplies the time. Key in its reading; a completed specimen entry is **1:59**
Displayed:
**5:08**
